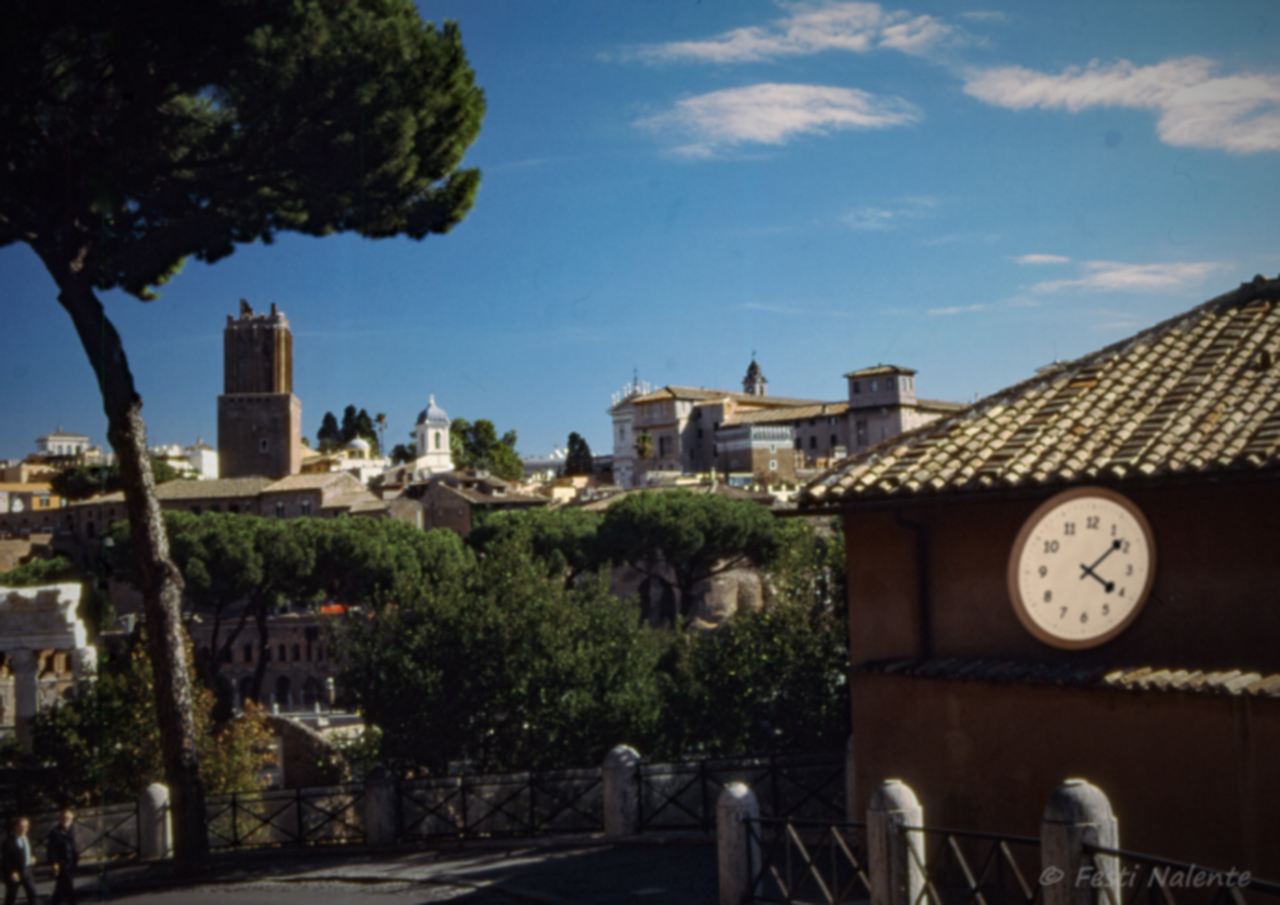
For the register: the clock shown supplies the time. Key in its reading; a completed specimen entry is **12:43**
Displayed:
**4:08**
